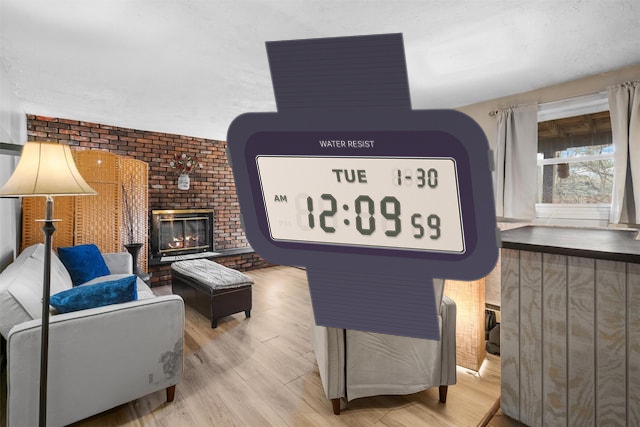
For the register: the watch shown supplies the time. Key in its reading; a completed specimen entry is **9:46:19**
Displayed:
**12:09:59**
